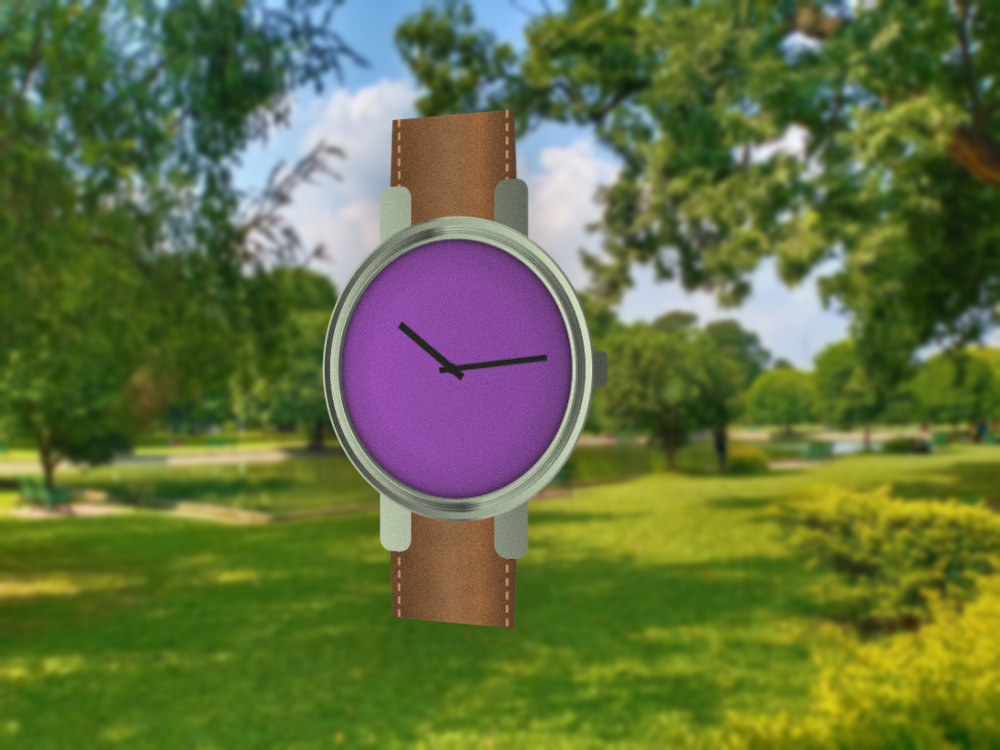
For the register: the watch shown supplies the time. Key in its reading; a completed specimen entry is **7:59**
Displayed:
**10:14**
